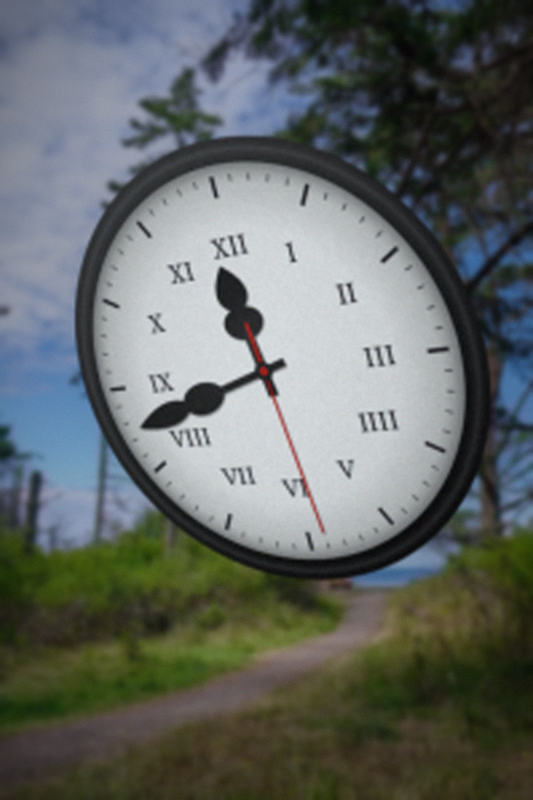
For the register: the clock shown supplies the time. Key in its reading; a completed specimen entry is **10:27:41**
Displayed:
**11:42:29**
